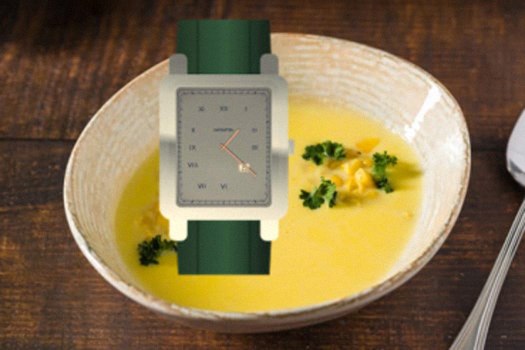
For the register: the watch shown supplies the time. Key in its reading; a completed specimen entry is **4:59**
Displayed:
**1:22**
